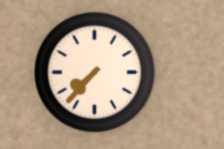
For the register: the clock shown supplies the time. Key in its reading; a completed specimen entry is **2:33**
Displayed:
**7:37**
